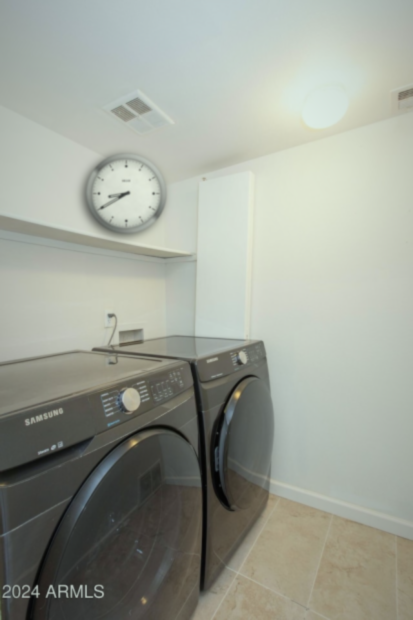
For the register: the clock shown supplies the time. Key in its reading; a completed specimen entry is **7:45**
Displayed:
**8:40**
